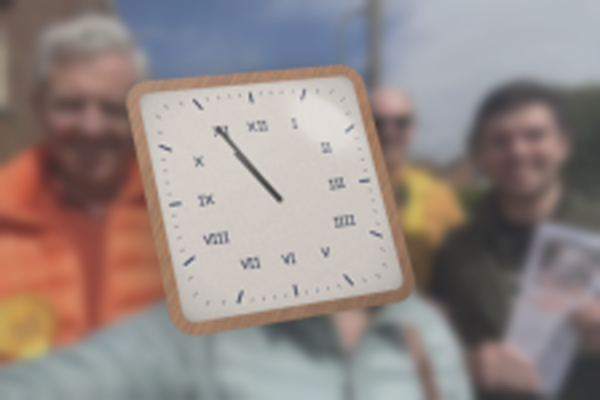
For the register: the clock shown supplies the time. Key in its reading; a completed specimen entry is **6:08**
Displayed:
**10:55**
